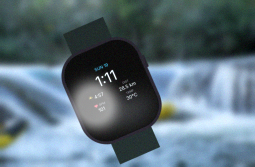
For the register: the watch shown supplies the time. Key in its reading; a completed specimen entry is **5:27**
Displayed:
**1:11**
